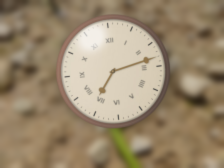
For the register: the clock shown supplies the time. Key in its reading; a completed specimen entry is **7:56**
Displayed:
**7:13**
